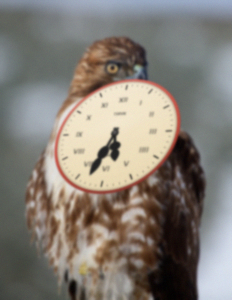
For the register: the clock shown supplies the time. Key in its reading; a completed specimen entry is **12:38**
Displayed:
**5:33**
